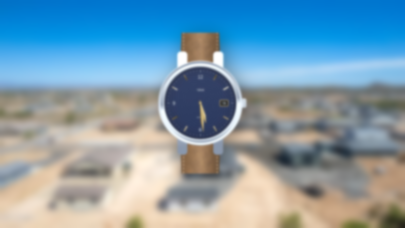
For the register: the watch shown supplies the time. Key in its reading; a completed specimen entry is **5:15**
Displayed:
**5:29**
